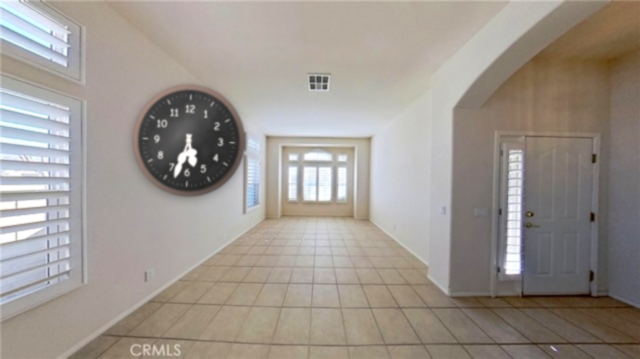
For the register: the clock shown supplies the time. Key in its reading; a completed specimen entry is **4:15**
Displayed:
**5:33**
